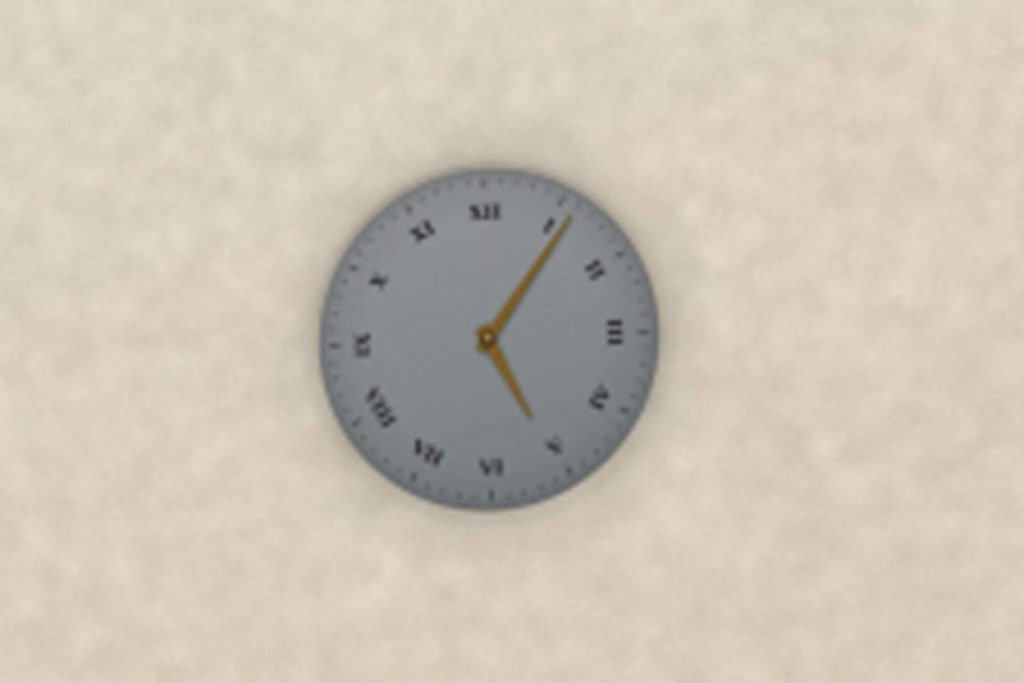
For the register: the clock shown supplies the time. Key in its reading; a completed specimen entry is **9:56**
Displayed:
**5:06**
